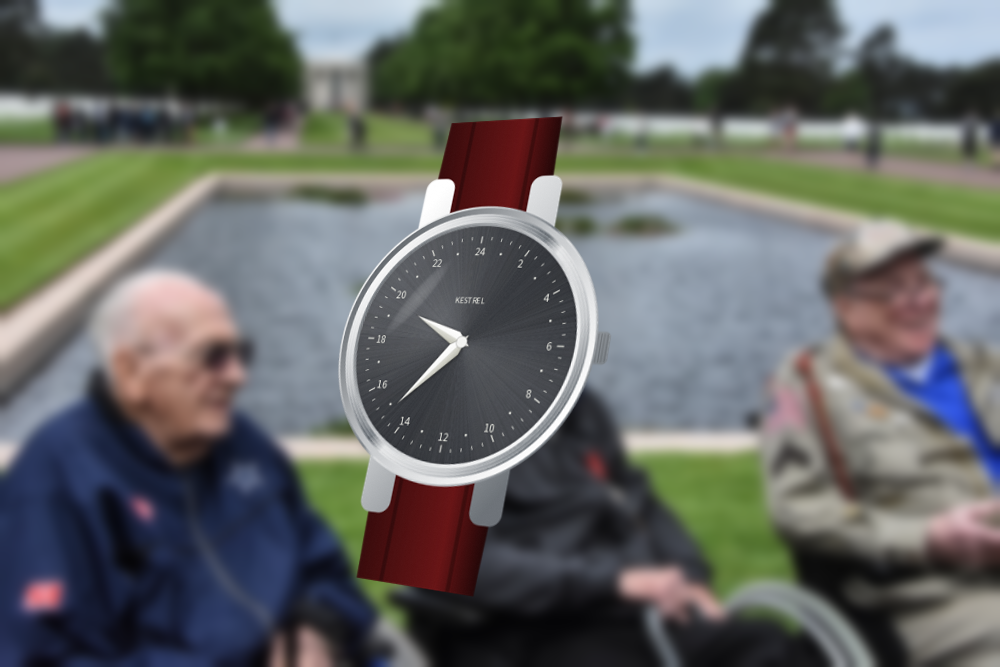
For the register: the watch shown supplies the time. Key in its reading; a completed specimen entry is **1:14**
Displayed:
**19:37**
